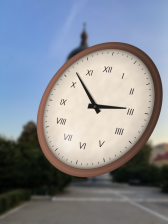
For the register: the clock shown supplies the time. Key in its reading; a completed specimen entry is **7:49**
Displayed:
**2:52**
